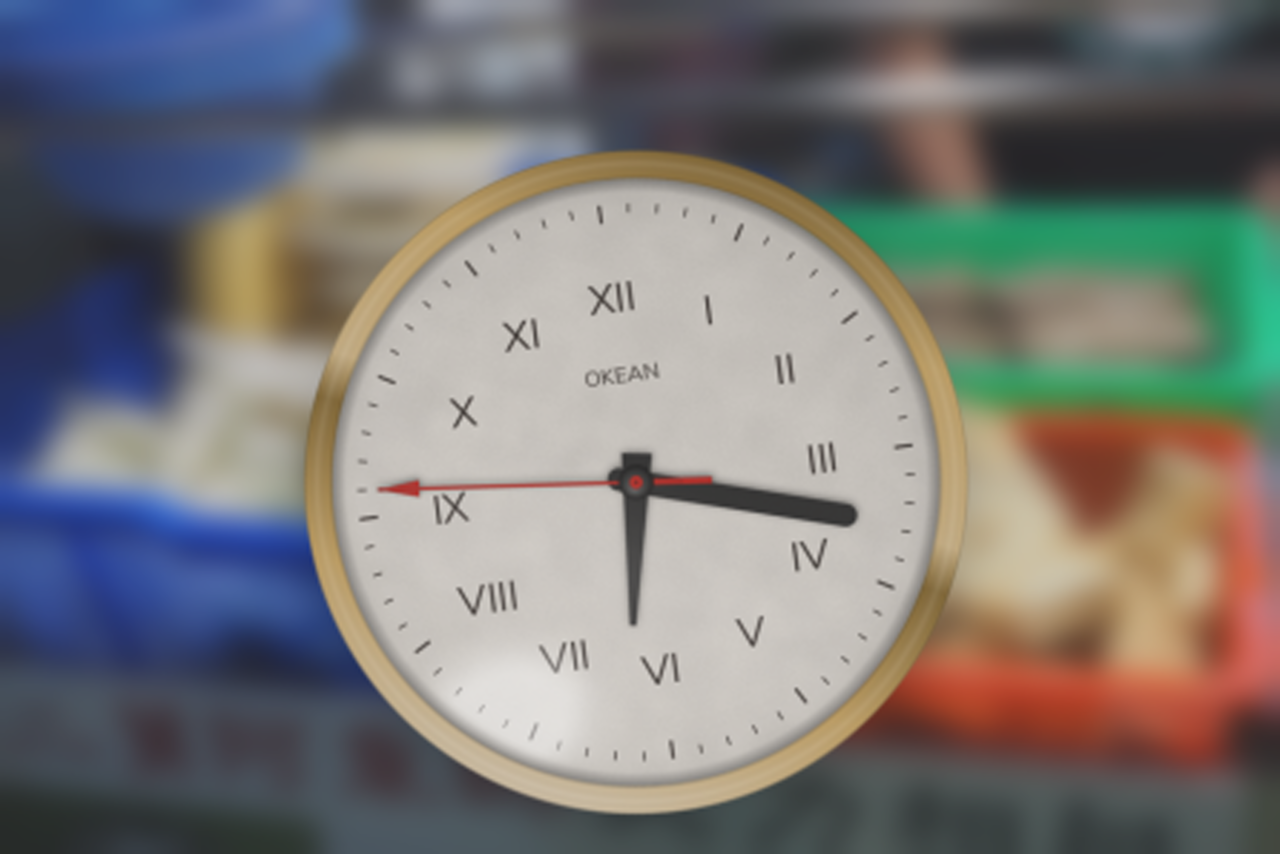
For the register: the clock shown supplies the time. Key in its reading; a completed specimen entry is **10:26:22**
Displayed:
**6:17:46**
